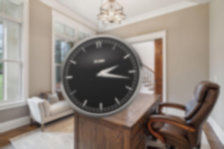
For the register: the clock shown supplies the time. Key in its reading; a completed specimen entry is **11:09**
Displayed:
**2:17**
